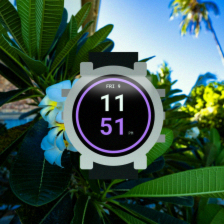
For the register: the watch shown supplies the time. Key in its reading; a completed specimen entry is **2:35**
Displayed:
**11:51**
